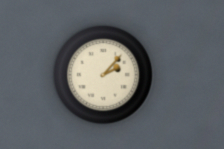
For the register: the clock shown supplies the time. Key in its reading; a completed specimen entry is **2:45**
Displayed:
**2:07**
